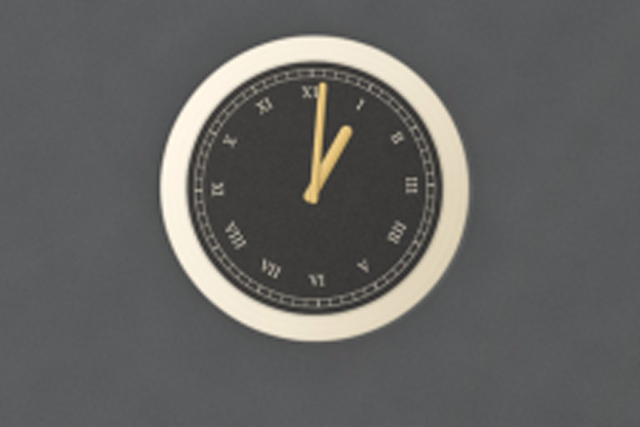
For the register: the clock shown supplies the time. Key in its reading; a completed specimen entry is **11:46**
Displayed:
**1:01**
